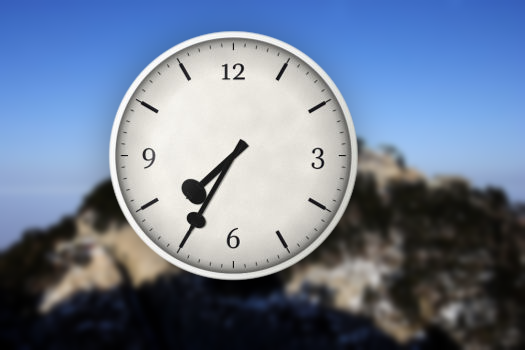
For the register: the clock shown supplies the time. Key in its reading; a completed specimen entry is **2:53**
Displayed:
**7:35**
